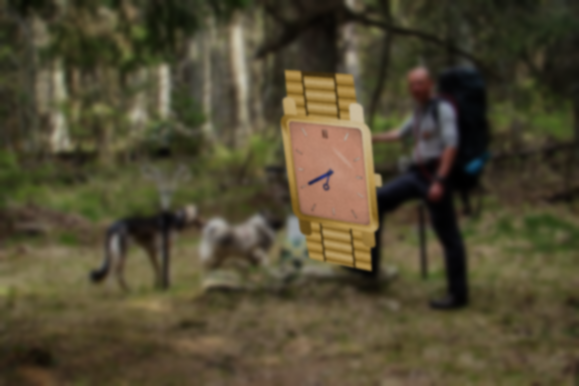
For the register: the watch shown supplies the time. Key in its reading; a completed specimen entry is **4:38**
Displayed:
**6:40**
